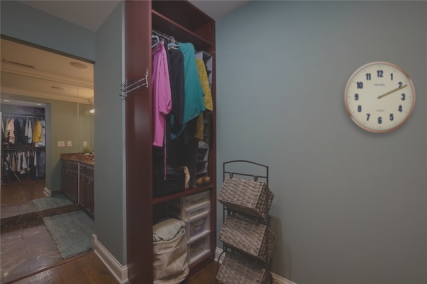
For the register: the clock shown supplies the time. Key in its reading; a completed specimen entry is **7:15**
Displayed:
**2:11**
